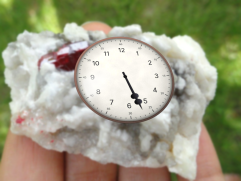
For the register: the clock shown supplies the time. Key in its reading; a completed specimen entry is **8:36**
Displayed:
**5:27**
